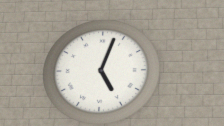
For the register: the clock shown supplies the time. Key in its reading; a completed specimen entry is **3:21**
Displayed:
**5:03**
